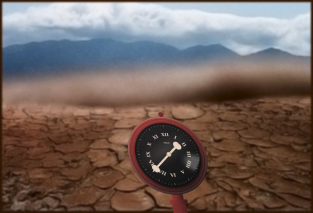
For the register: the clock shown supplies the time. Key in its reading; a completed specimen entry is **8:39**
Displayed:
**1:38**
